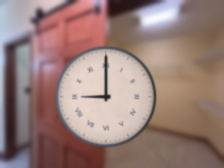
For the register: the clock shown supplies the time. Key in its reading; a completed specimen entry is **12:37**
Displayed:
**9:00**
